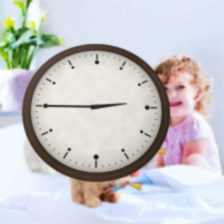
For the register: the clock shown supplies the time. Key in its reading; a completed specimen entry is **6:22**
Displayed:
**2:45**
